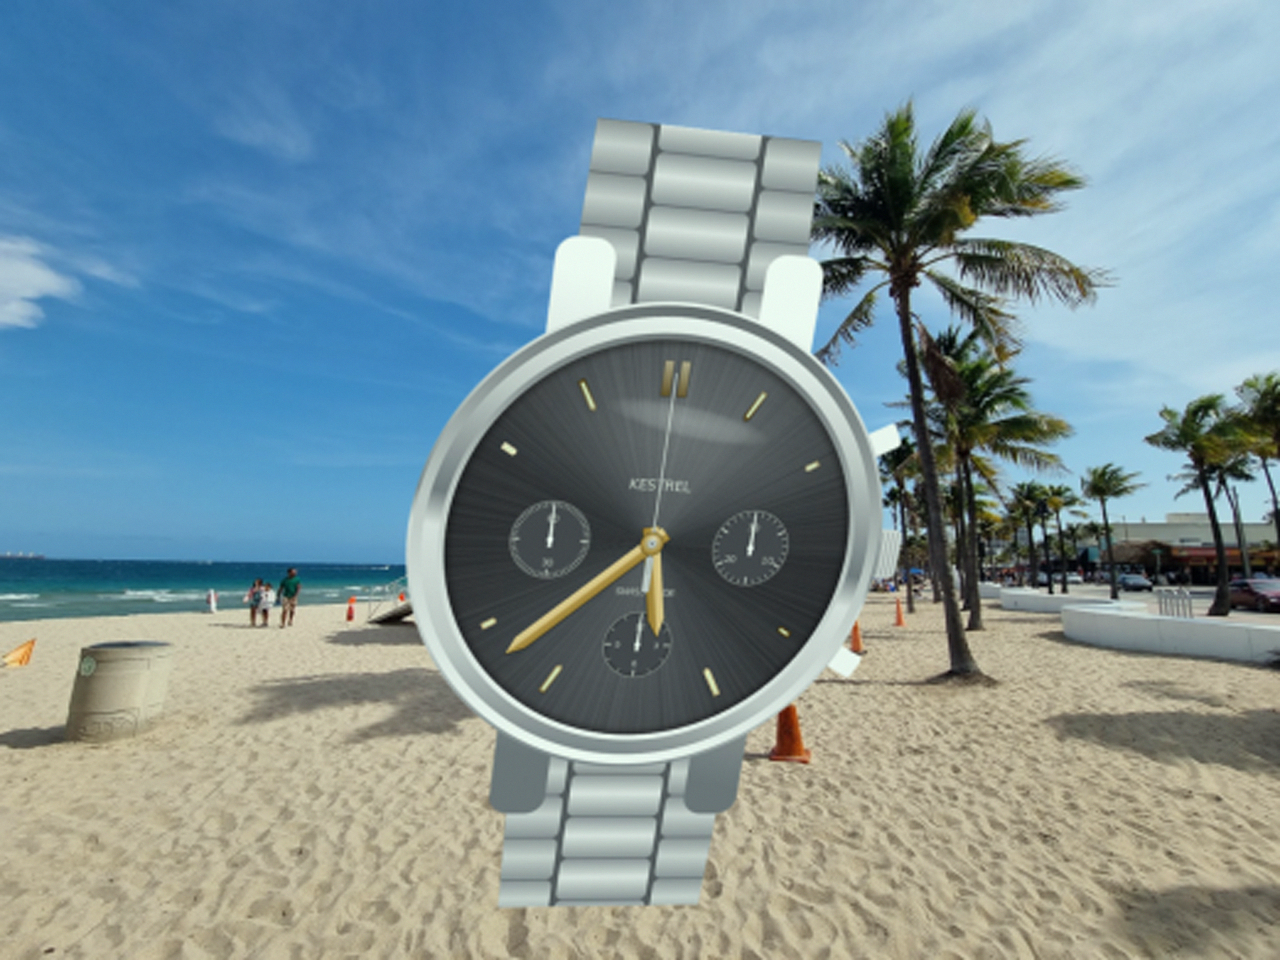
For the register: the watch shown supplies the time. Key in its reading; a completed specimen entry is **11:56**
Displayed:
**5:38**
